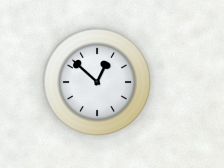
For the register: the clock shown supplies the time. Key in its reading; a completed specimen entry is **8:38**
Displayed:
**12:52**
